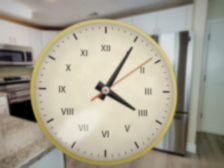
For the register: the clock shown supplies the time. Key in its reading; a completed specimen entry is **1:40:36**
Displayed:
**4:05:09**
